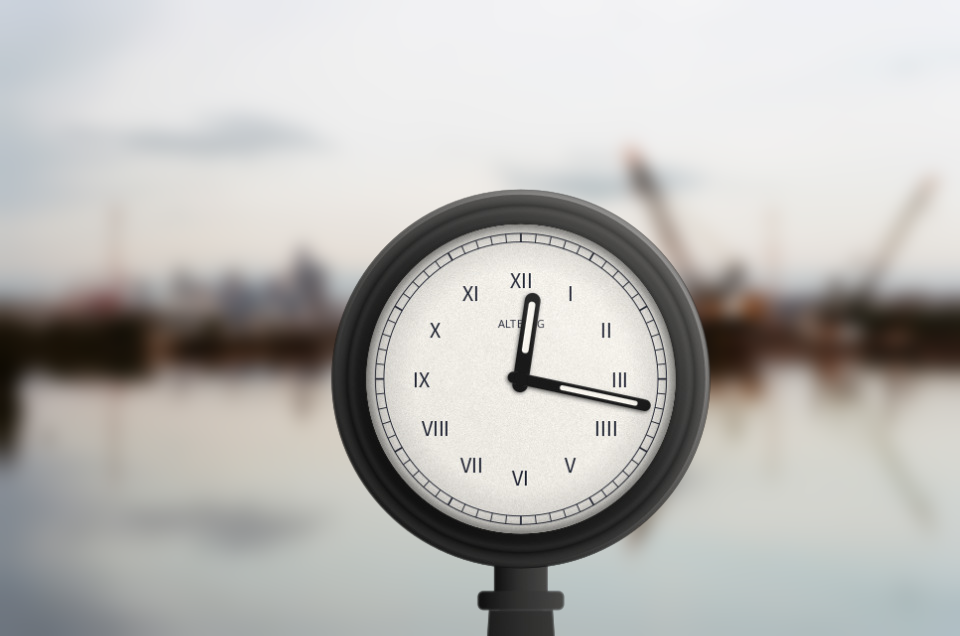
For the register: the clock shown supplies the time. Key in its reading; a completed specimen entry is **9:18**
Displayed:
**12:17**
